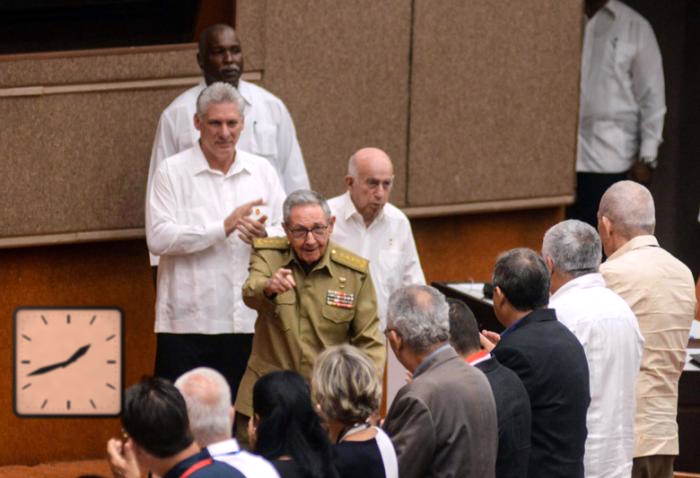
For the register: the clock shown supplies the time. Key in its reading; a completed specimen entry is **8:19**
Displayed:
**1:42**
